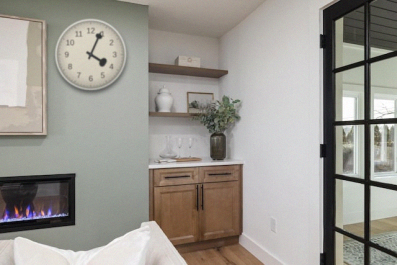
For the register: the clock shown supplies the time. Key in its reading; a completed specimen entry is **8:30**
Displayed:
**4:04**
